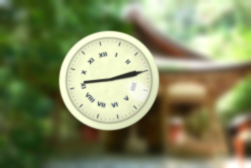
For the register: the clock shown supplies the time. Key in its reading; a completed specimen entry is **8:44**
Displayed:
**9:15**
